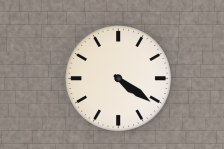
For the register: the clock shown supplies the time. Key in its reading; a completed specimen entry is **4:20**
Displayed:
**4:21**
